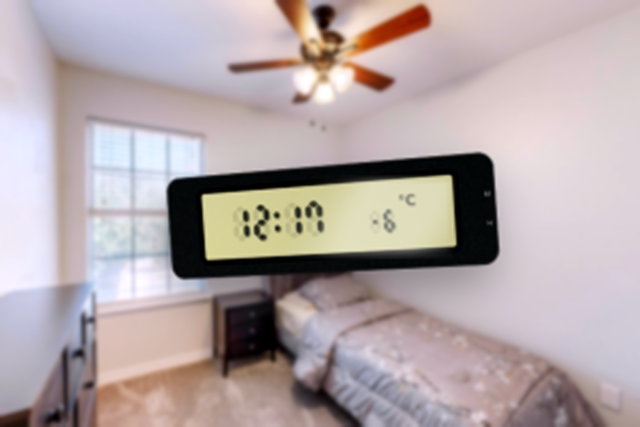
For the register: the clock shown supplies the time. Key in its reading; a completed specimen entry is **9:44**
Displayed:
**12:17**
